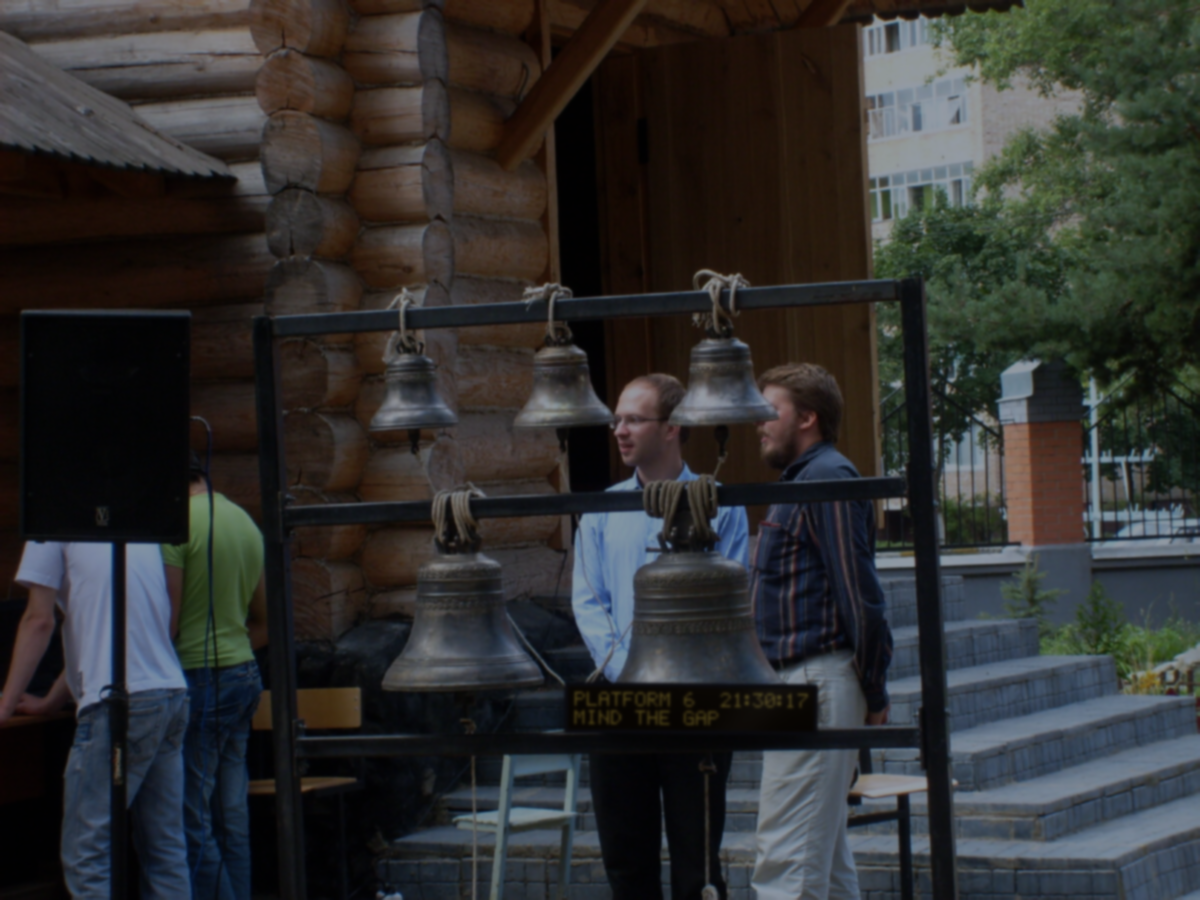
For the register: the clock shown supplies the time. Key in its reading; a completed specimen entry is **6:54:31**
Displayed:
**21:30:17**
